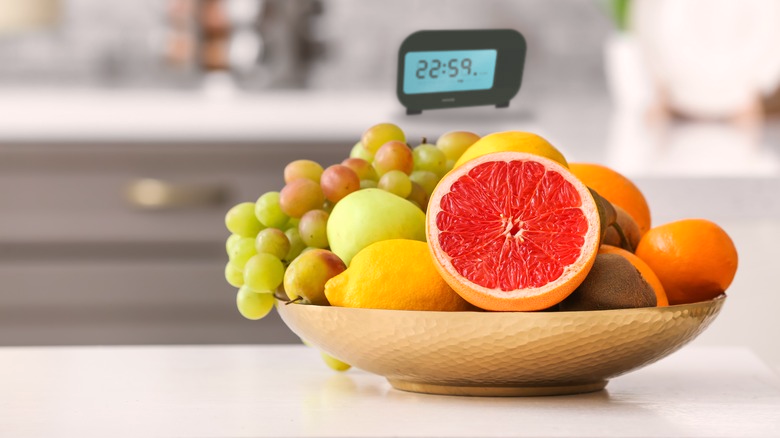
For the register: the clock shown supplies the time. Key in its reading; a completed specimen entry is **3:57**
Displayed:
**22:59**
